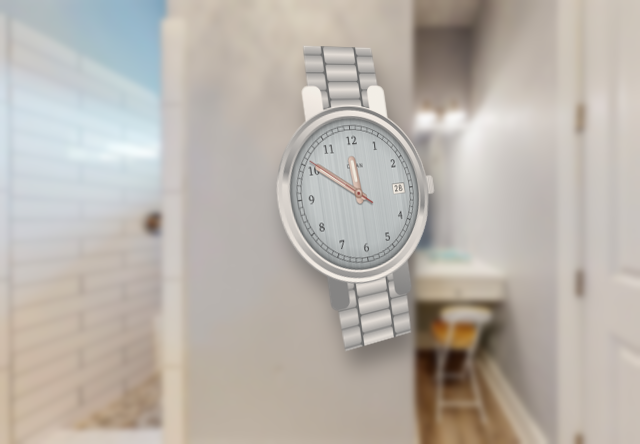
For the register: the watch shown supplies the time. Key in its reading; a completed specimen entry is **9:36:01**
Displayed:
**11:50:51**
